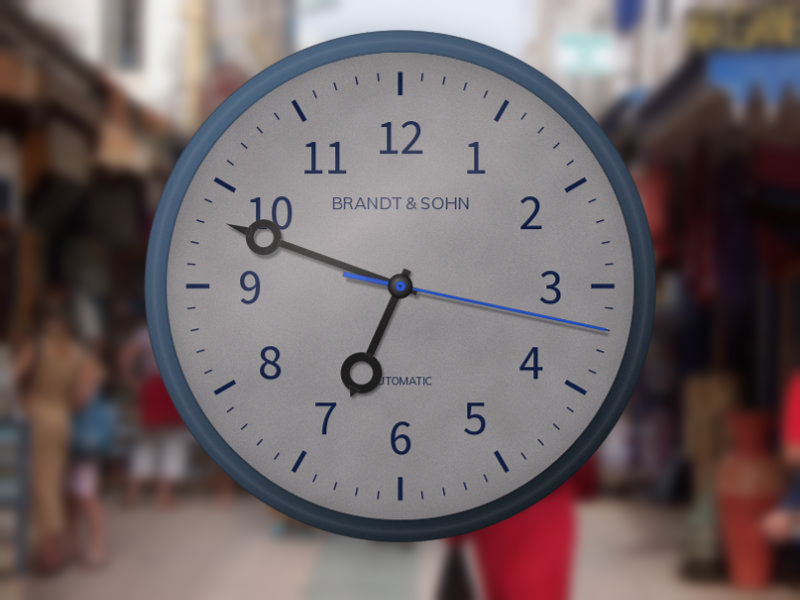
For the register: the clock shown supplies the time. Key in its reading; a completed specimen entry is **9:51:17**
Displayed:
**6:48:17**
